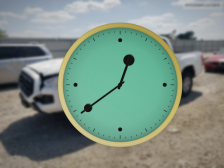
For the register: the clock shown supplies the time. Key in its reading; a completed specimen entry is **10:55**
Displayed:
**12:39**
